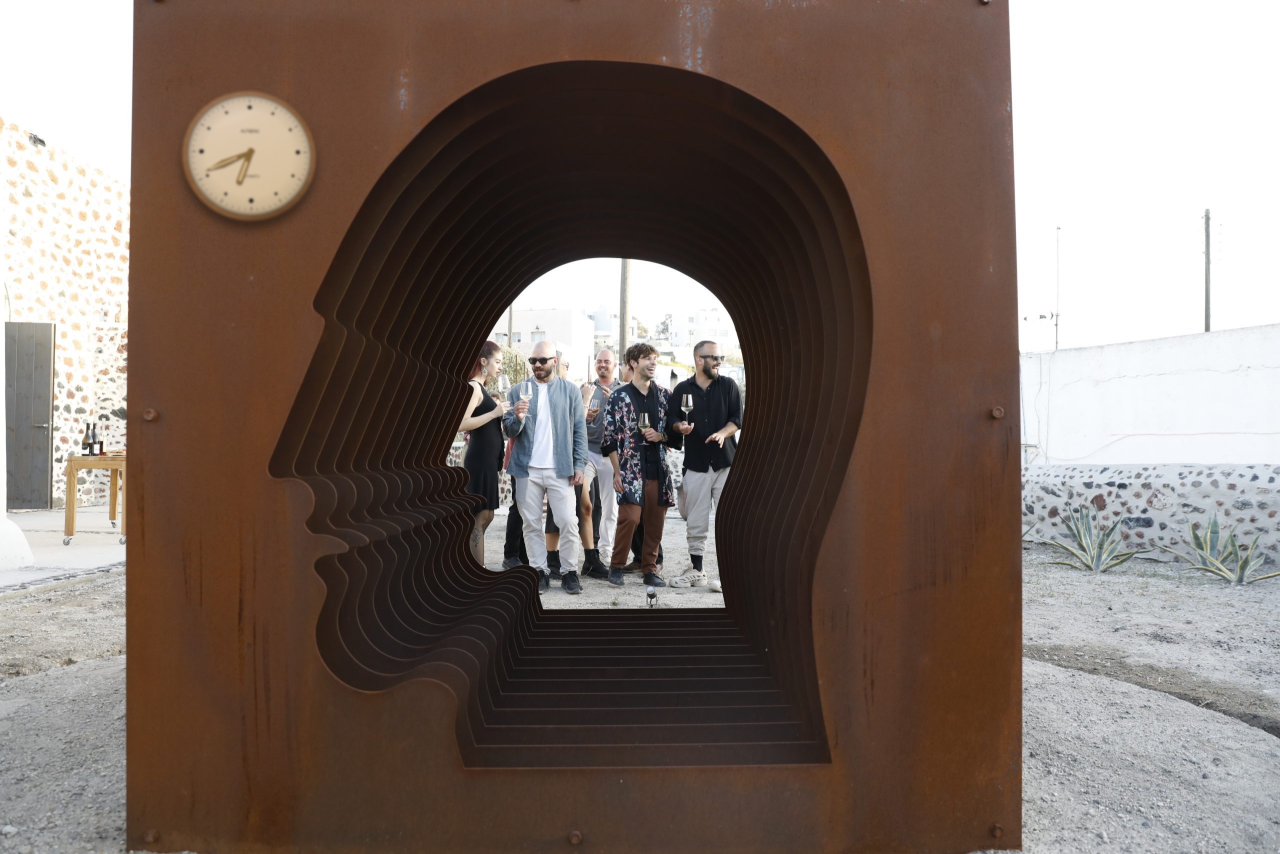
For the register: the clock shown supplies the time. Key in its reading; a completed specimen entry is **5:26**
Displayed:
**6:41**
